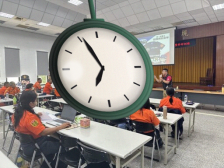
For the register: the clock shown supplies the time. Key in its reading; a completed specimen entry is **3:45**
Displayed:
**6:56**
